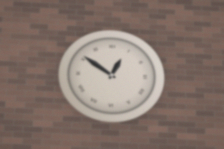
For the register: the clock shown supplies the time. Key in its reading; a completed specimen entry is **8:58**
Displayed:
**12:51**
